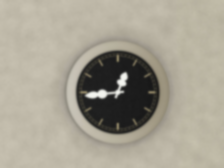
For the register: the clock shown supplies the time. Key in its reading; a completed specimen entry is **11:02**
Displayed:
**12:44**
